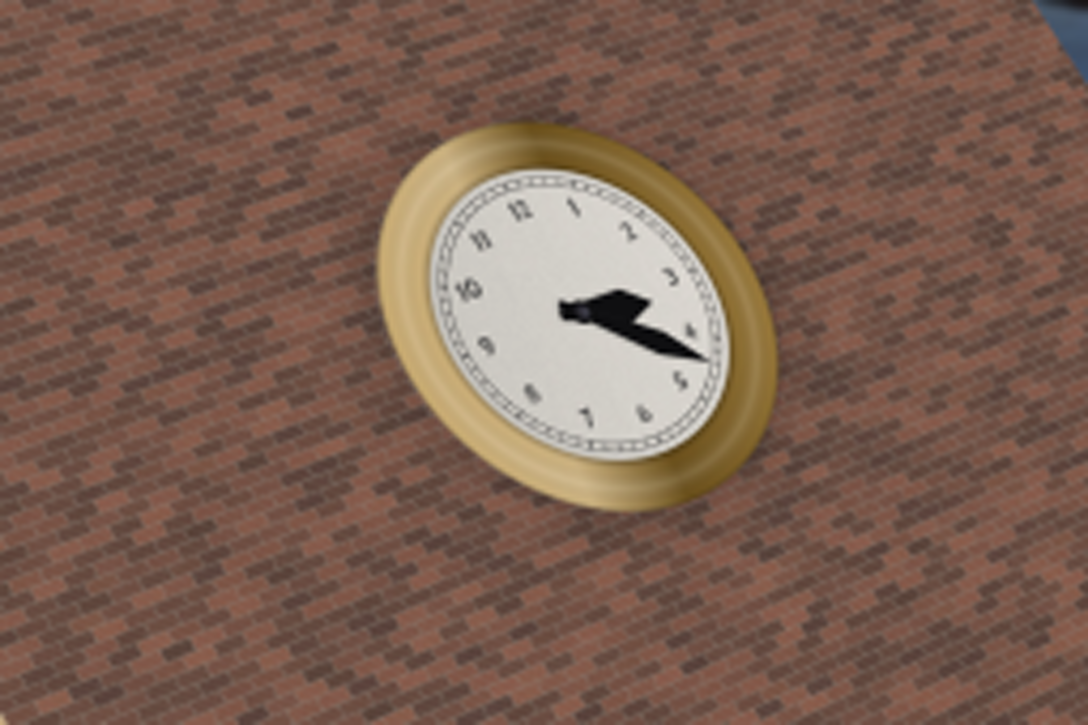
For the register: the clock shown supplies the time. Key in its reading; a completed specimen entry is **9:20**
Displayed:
**3:22**
